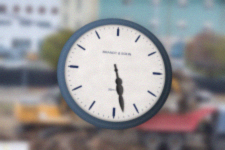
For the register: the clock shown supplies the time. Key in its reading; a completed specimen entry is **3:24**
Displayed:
**5:28**
